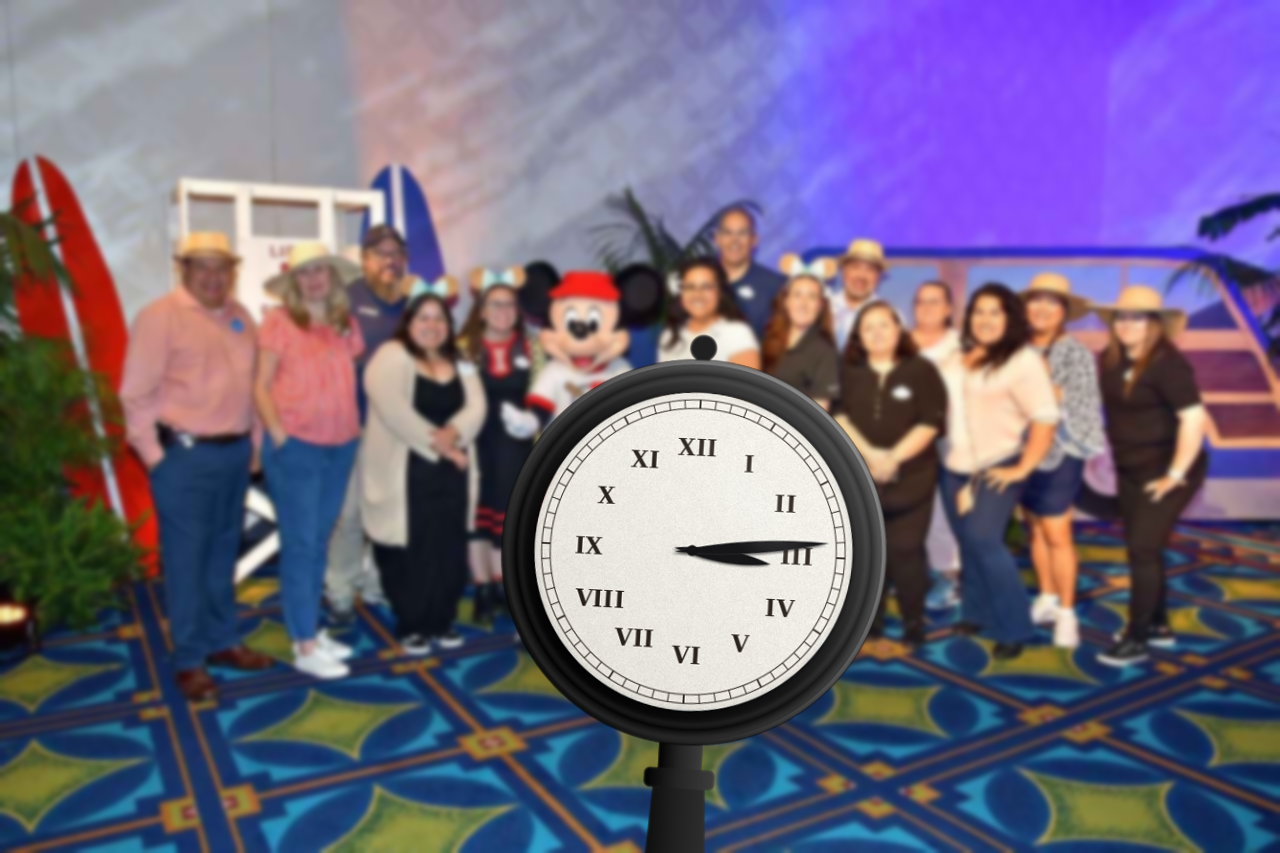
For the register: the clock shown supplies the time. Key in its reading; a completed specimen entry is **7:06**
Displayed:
**3:14**
